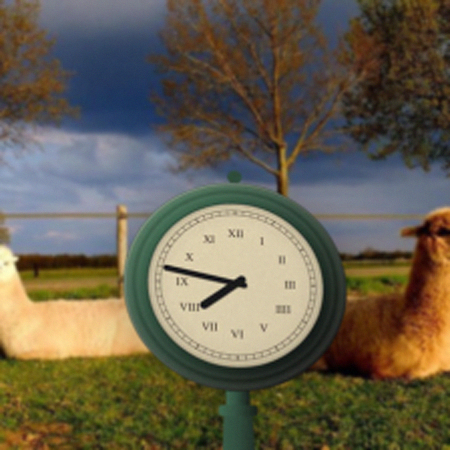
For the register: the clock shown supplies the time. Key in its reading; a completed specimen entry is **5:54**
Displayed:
**7:47**
